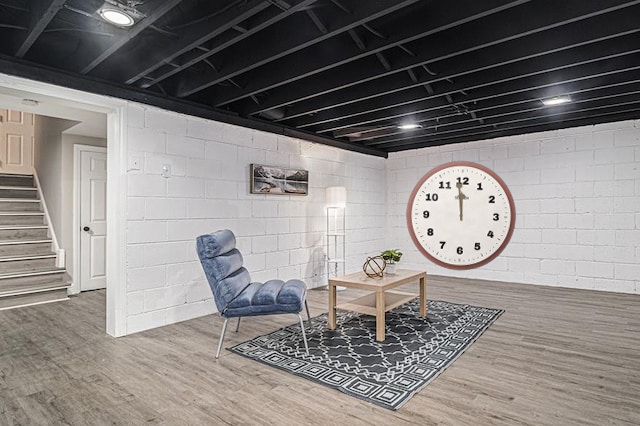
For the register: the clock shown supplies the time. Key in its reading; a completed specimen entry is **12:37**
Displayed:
**11:59**
